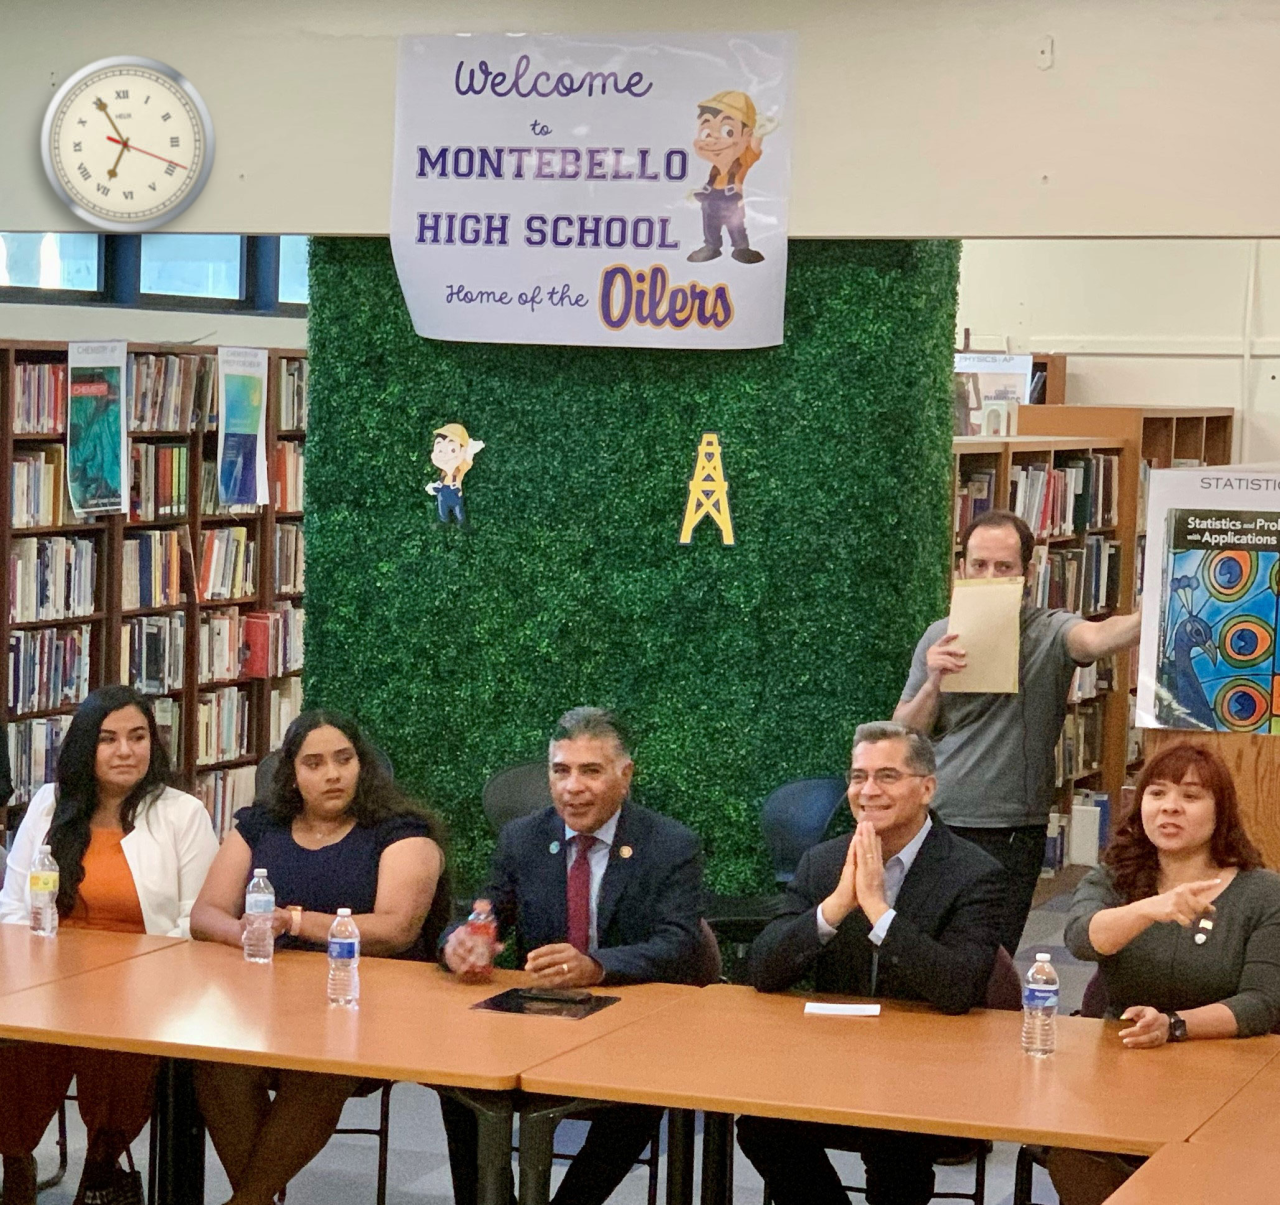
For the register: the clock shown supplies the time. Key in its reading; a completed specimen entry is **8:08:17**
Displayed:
**6:55:19**
